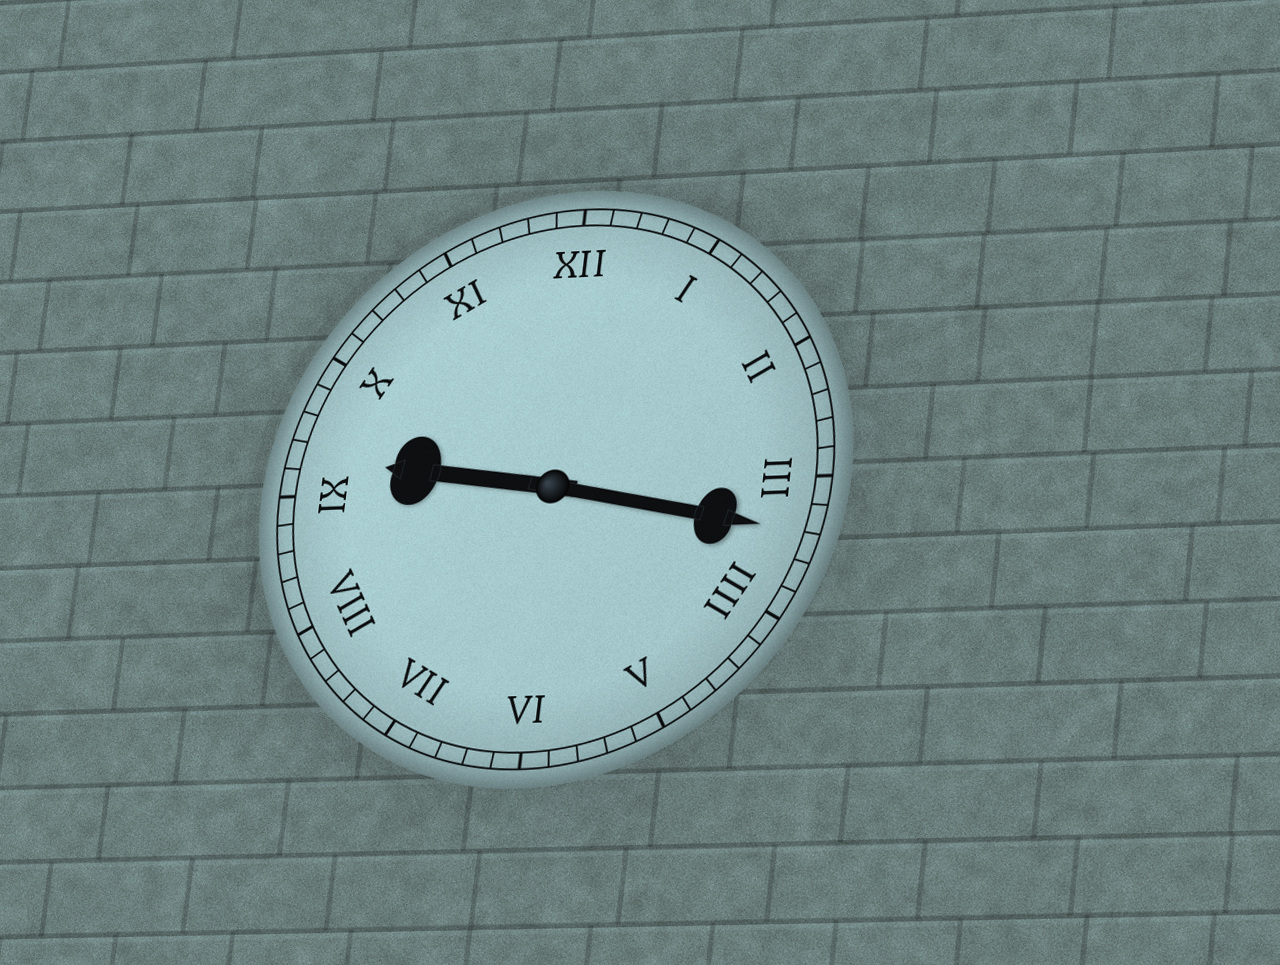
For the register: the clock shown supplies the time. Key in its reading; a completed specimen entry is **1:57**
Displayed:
**9:17**
